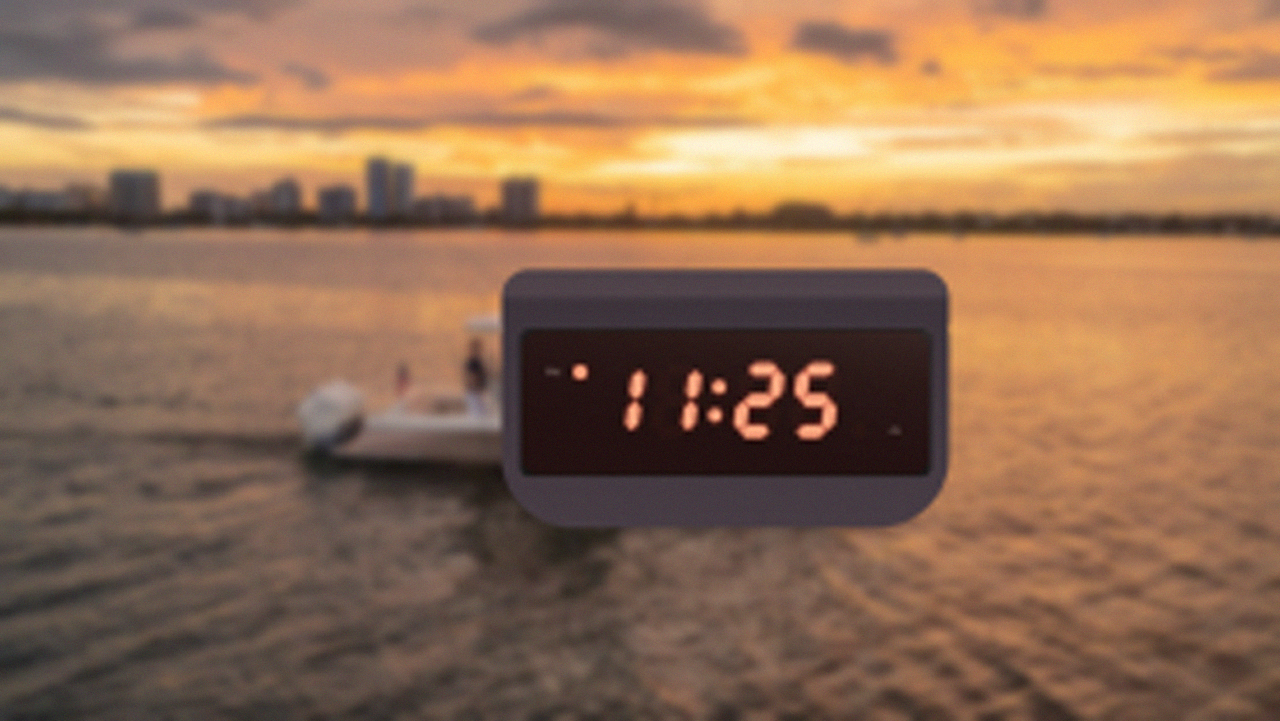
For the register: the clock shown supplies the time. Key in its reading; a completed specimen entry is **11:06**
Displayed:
**11:25**
